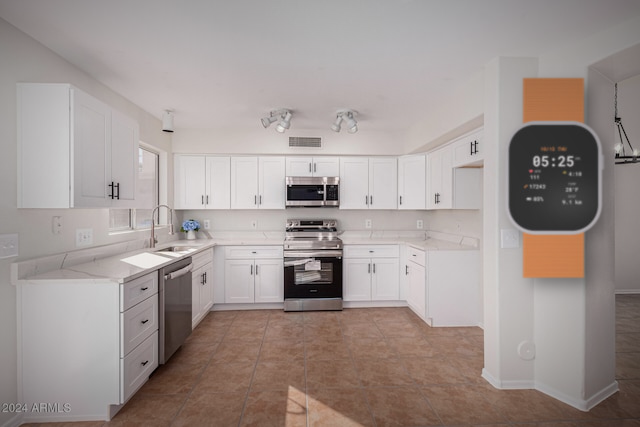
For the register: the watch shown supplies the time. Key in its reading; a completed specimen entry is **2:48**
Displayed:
**5:25**
